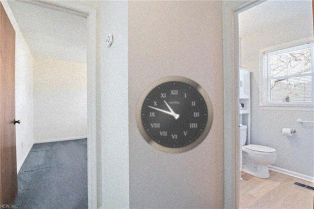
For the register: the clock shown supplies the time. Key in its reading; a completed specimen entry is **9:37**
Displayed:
**10:48**
